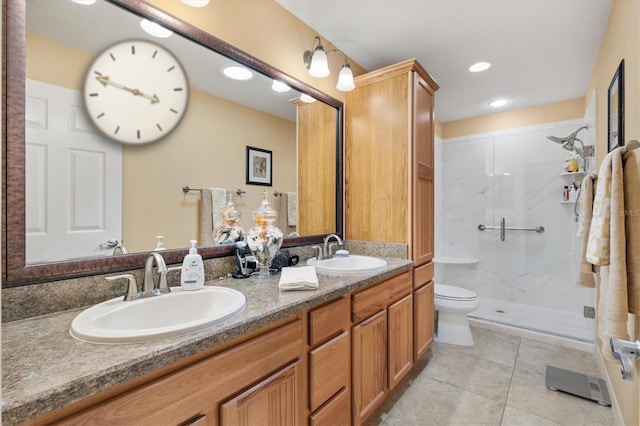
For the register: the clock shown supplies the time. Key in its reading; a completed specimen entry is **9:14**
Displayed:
**3:49**
